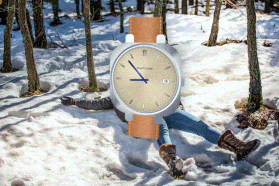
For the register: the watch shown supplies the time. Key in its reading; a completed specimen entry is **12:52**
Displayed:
**8:53**
